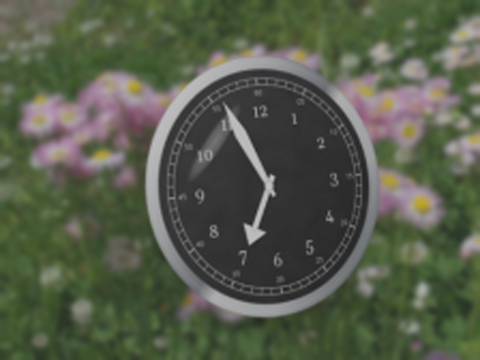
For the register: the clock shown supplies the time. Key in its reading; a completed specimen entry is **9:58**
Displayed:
**6:56**
